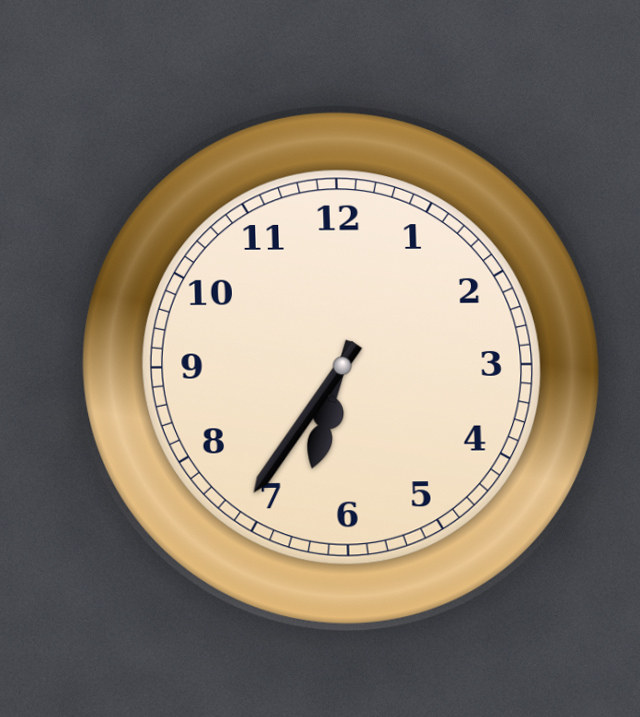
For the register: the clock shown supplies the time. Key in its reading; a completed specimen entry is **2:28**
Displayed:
**6:36**
